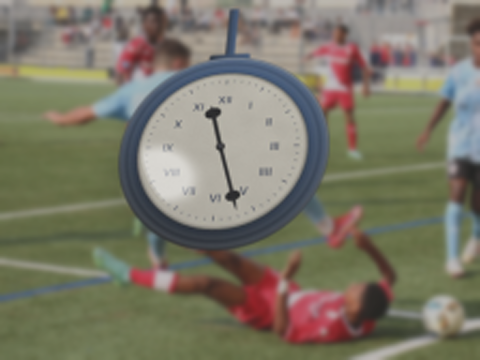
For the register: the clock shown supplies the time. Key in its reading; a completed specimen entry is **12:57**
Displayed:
**11:27**
